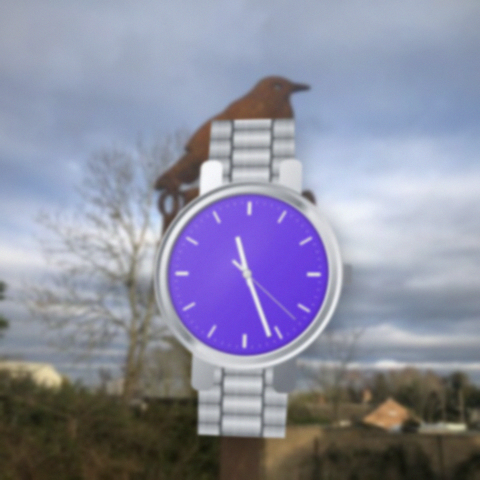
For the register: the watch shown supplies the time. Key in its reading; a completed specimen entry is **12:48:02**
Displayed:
**11:26:22**
